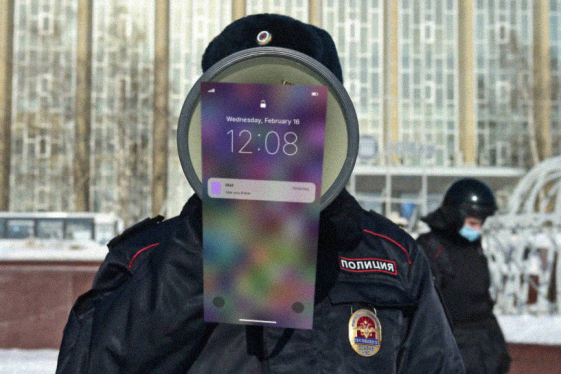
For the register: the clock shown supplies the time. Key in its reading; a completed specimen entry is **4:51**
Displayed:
**12:08**
